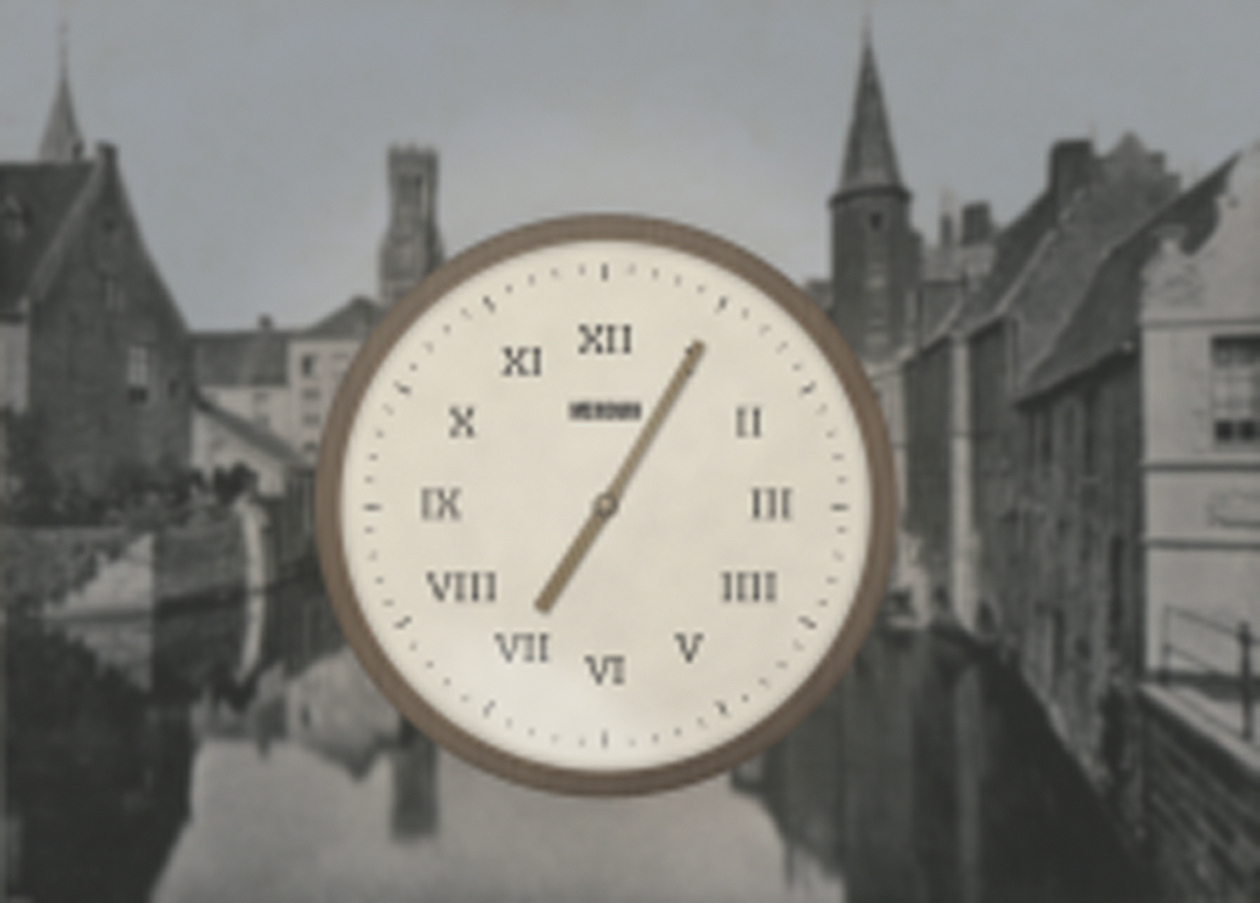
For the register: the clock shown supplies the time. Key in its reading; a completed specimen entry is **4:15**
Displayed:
**7:05**
